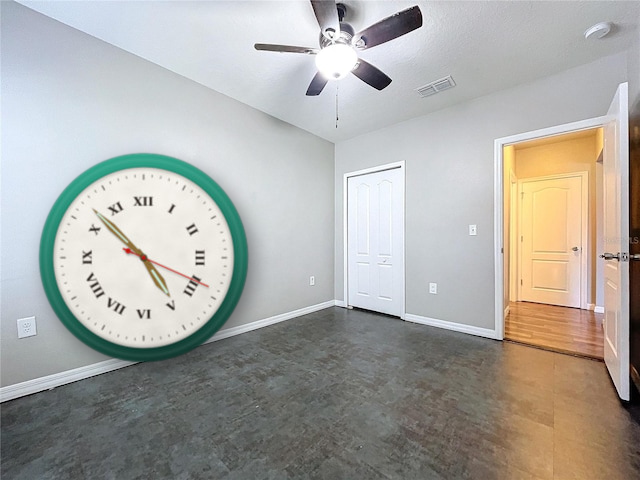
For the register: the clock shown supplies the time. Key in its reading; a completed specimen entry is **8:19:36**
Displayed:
**4:52:19**
